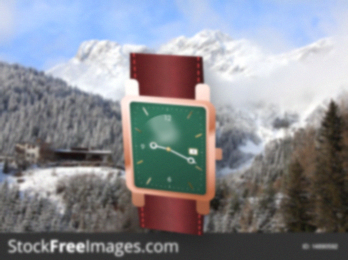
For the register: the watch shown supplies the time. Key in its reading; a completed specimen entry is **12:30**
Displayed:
**9:19**
